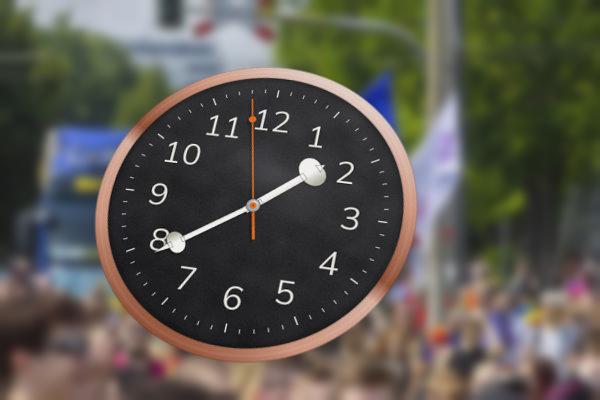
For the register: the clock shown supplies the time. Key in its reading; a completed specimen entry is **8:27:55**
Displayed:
**1:38:58**
